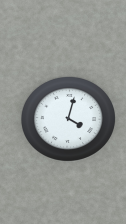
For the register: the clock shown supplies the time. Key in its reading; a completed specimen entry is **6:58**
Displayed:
**4:02**
